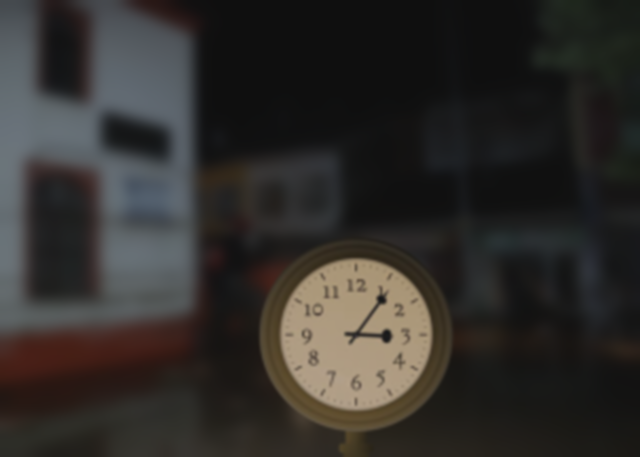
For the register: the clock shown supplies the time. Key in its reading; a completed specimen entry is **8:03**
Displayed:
**3:06**
